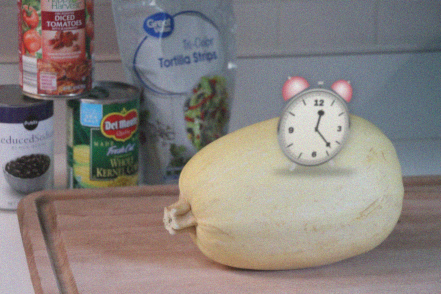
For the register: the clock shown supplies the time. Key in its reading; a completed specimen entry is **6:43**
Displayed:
**12:23**
